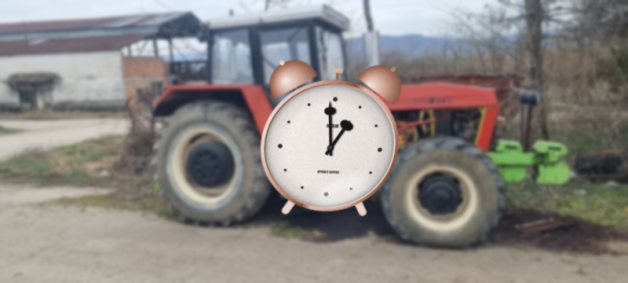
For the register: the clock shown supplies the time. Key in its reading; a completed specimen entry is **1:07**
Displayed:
**12:59**
